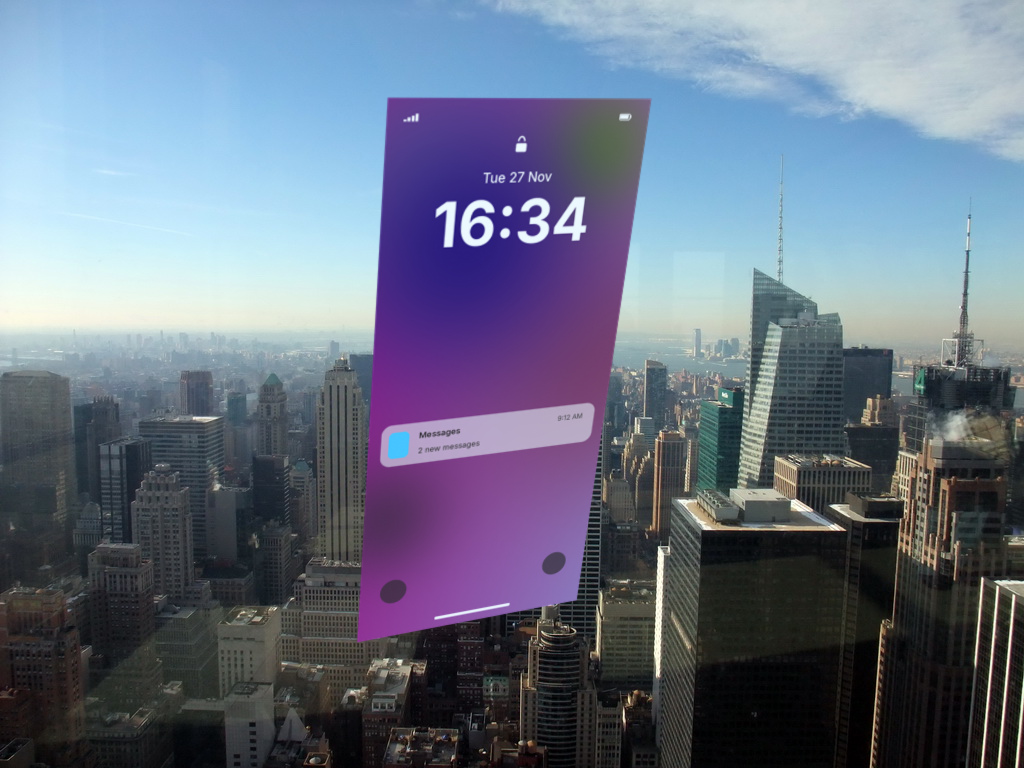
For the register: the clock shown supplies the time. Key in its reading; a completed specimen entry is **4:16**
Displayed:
**16:34**
